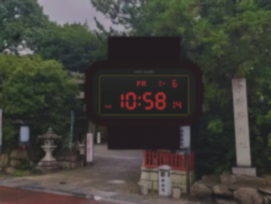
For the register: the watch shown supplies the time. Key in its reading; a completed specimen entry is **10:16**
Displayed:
**10:58**
